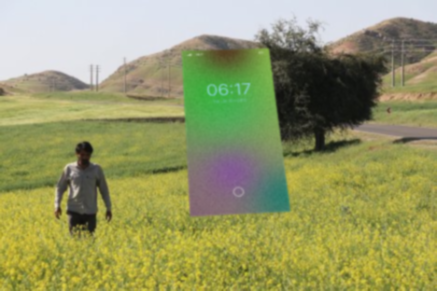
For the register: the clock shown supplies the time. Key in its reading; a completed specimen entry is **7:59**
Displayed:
**6:17**
